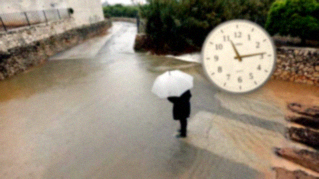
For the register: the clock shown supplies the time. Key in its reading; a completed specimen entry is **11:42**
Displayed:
**11:14**
